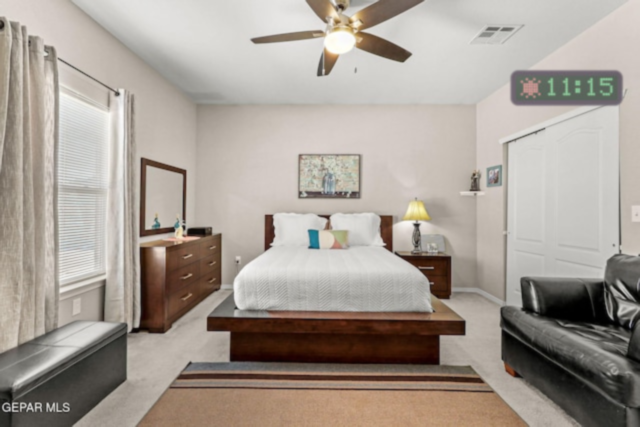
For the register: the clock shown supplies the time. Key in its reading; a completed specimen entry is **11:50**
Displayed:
**11:15**
